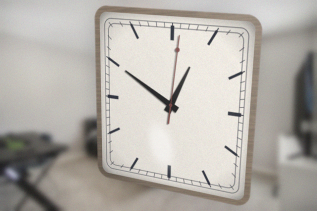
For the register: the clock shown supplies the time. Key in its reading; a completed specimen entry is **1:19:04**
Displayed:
**12:50:01**
